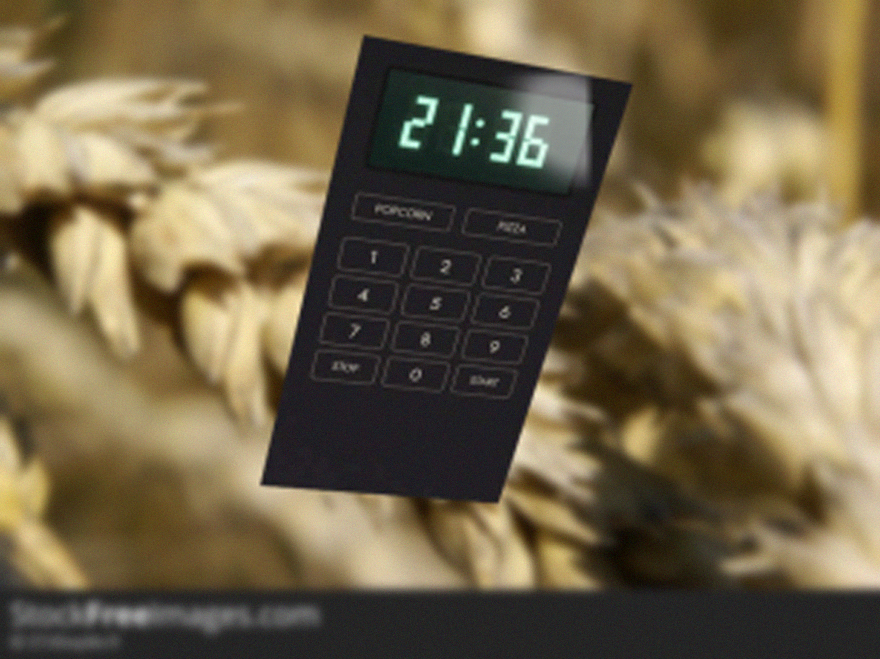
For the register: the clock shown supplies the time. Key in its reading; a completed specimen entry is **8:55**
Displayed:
**21:36**
